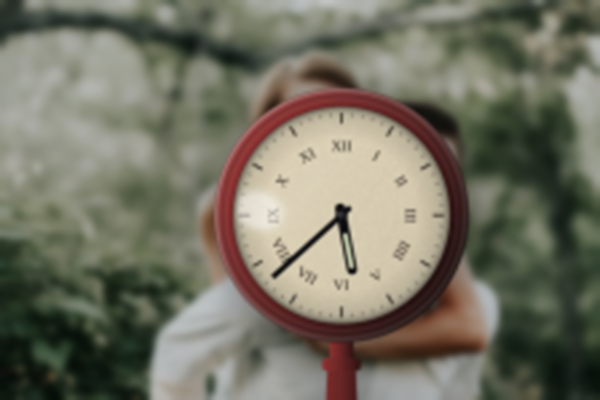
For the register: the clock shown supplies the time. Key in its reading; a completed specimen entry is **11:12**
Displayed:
**5:38**
